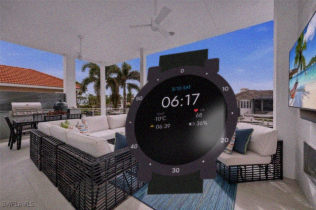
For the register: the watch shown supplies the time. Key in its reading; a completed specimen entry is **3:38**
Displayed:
**6:17**
